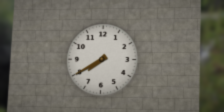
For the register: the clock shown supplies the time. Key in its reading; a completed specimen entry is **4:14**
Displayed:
**7:40**
